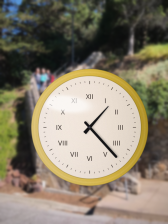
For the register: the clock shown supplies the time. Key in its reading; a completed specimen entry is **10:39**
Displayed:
**1:23**
